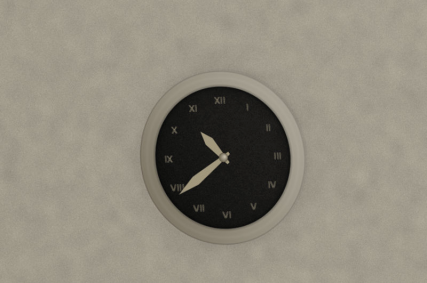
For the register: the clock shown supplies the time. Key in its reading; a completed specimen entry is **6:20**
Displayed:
**10:39**
